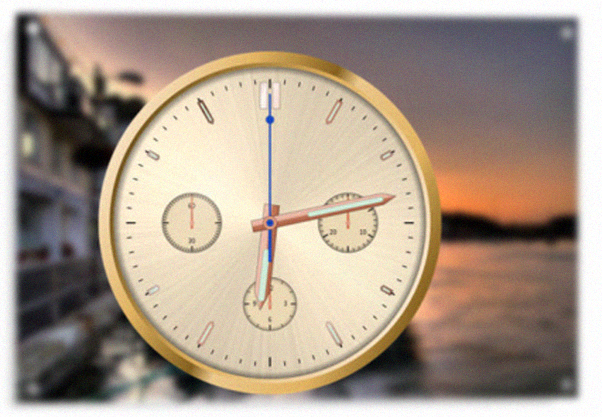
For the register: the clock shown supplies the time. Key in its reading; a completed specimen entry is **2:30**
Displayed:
**6:13**
